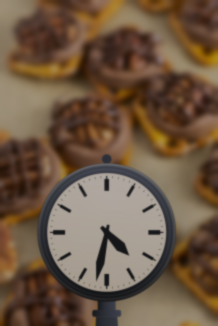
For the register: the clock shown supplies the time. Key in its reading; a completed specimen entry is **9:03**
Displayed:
**4:32**
